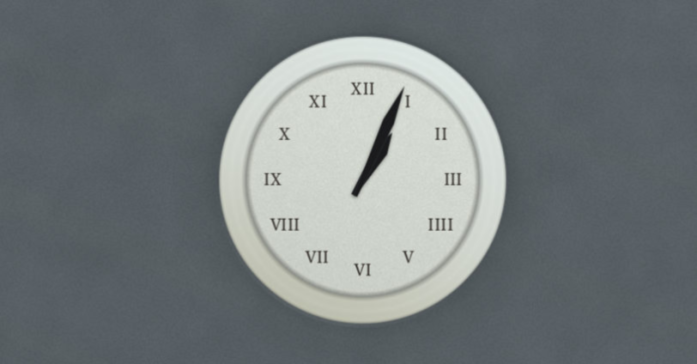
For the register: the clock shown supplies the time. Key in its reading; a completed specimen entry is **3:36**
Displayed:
**1:04**
